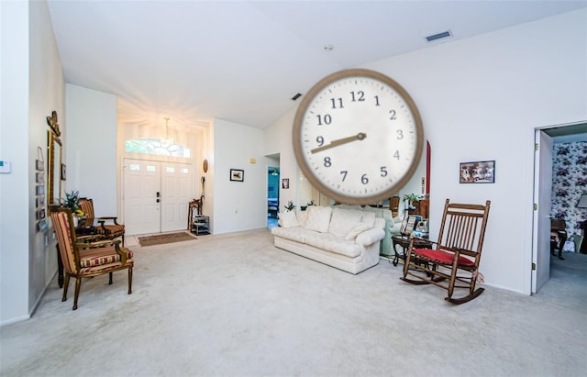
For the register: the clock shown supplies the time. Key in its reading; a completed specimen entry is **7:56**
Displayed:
**8:43**
